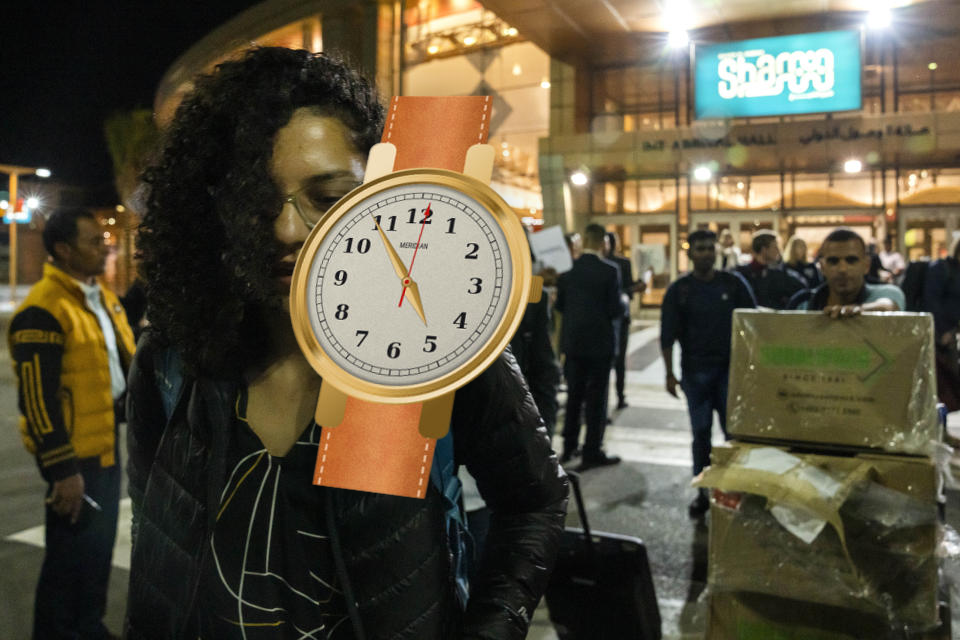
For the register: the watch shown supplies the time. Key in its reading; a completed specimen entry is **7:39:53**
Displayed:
**4:54:01**
